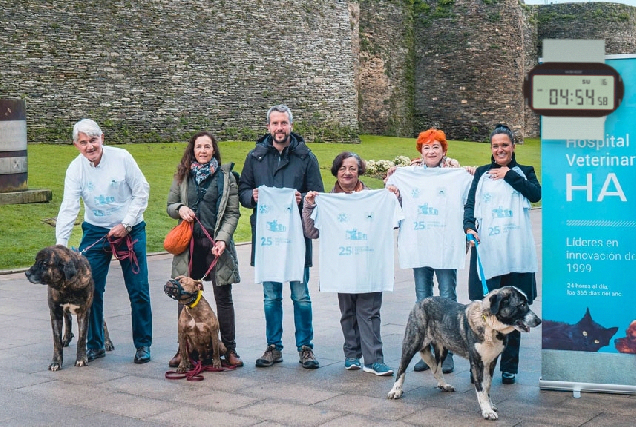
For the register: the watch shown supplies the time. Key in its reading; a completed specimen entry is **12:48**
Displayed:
**4:54**
